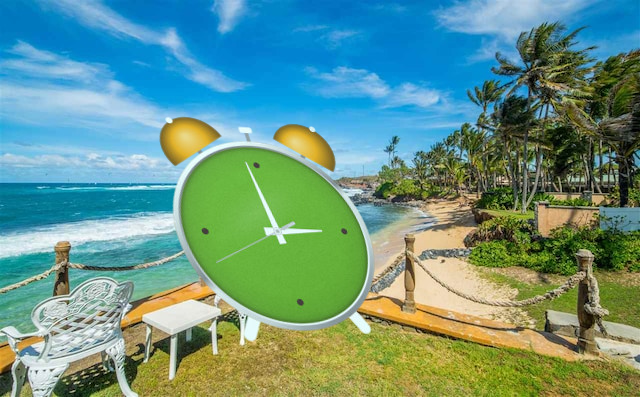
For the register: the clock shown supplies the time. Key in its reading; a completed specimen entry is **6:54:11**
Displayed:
**2:58:41**
